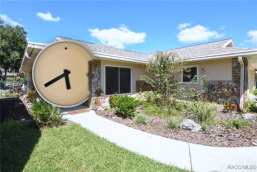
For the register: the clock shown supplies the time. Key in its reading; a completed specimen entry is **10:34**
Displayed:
**5:40**
